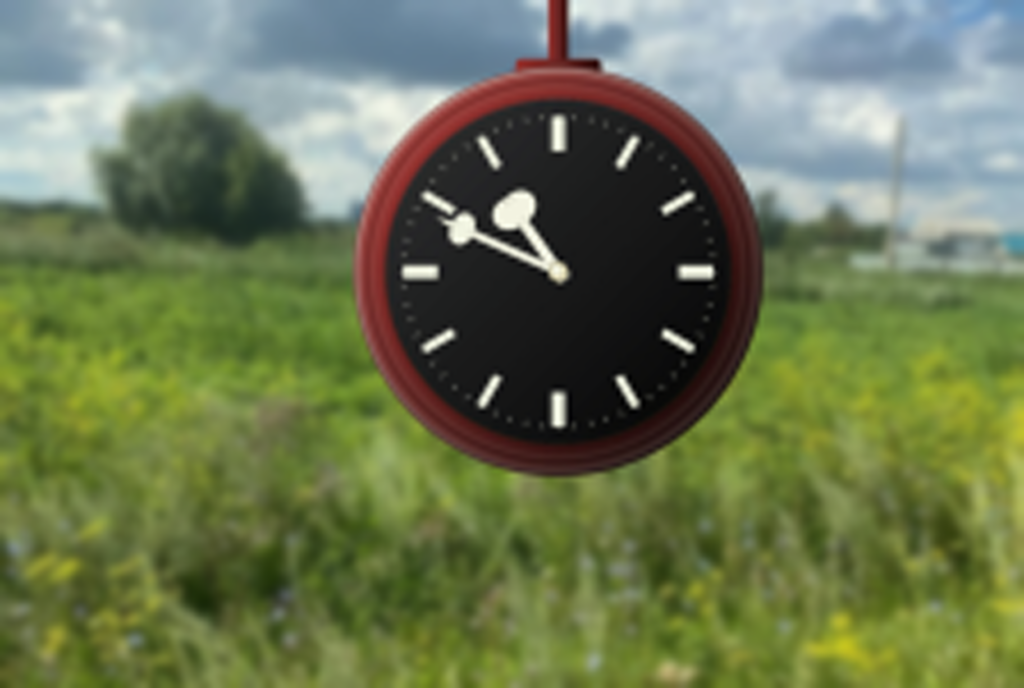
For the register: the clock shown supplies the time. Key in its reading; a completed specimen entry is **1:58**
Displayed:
**10:49**
